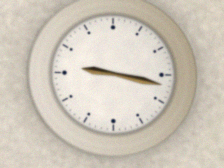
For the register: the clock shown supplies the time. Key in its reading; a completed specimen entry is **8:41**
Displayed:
**9:17**
